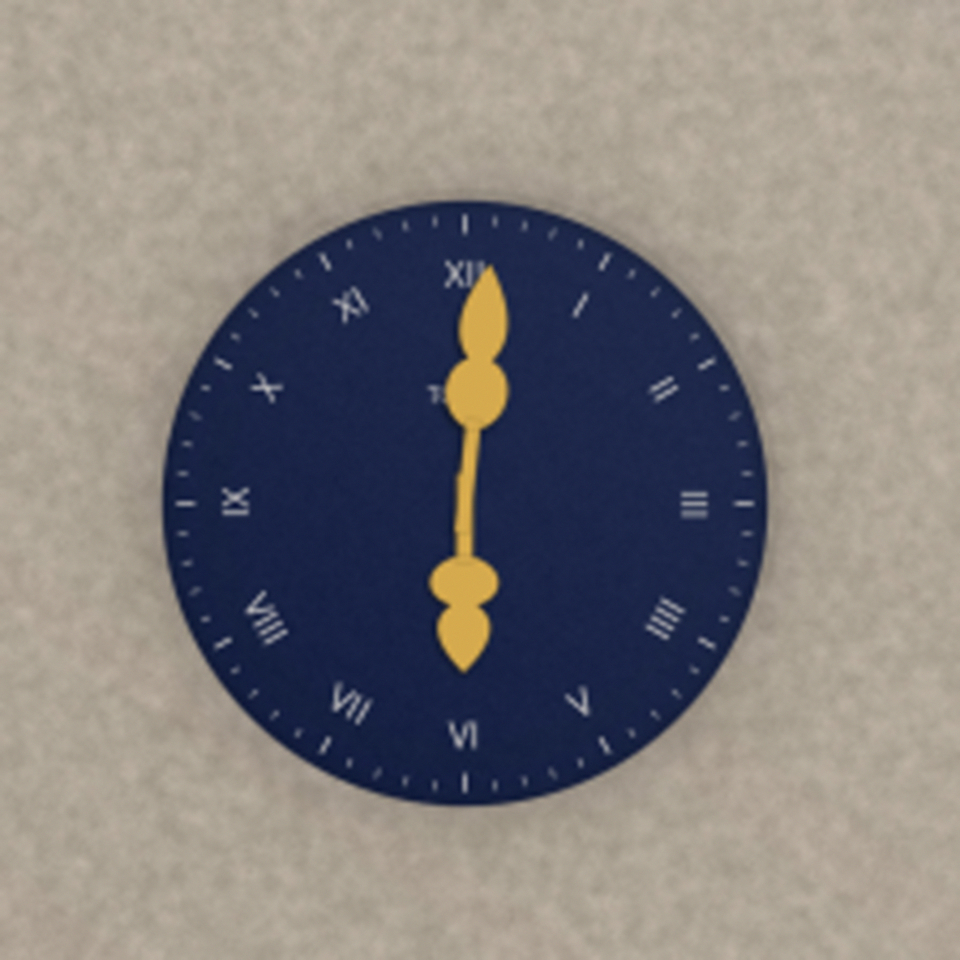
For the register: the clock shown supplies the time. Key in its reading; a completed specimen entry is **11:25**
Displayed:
**6:01**
